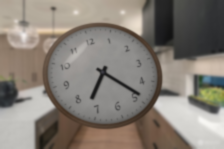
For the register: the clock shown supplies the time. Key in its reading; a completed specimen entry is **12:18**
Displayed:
**7:24**
